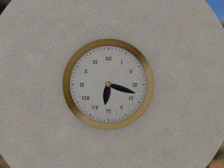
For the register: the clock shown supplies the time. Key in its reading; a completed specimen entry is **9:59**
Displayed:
**6:18**
